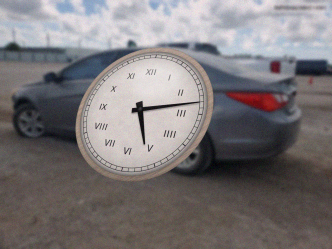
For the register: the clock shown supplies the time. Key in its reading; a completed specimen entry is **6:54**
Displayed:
**5:13**
